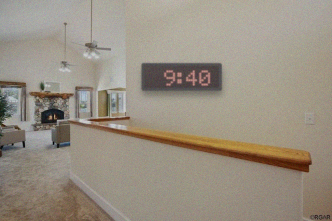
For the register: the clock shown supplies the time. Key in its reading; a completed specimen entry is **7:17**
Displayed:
**9:40**
